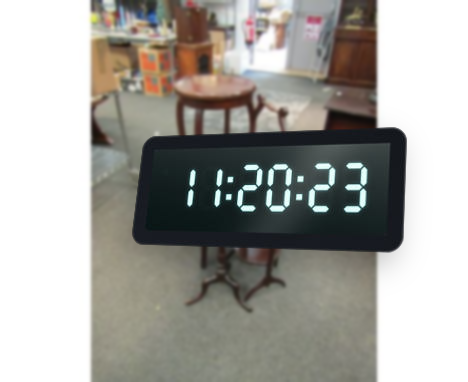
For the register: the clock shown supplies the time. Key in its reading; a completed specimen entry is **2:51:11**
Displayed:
**11:20:23**
